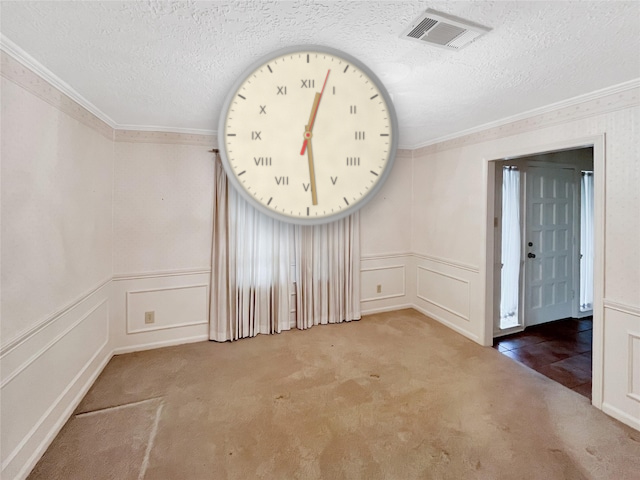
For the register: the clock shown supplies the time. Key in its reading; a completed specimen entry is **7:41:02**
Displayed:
**12:29:03**
